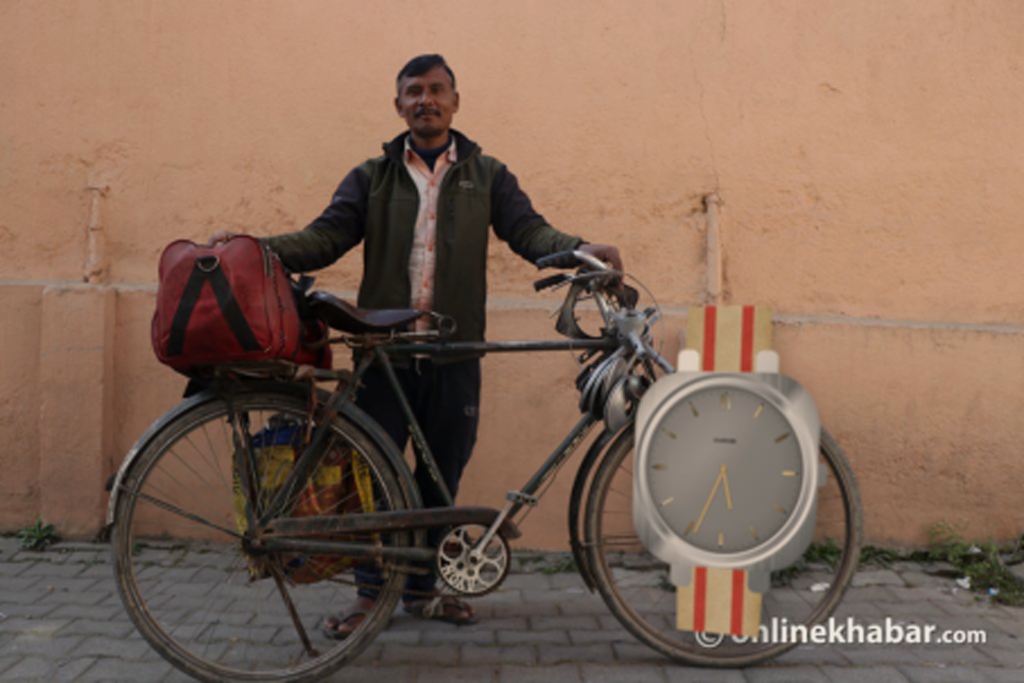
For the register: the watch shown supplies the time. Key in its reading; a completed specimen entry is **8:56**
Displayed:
**5:34**
